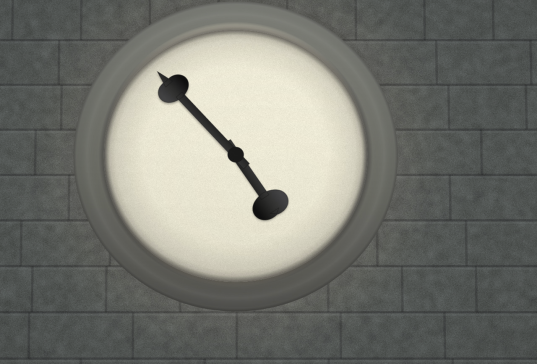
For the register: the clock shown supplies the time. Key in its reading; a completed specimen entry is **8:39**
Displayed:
**4:53**
